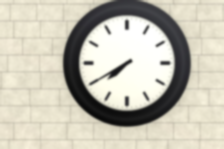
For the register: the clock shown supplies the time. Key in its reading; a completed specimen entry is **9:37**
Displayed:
**7:40**
